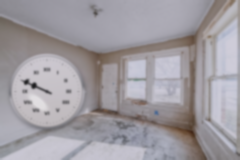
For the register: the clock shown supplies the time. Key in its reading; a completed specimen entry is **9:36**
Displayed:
**9:49**
